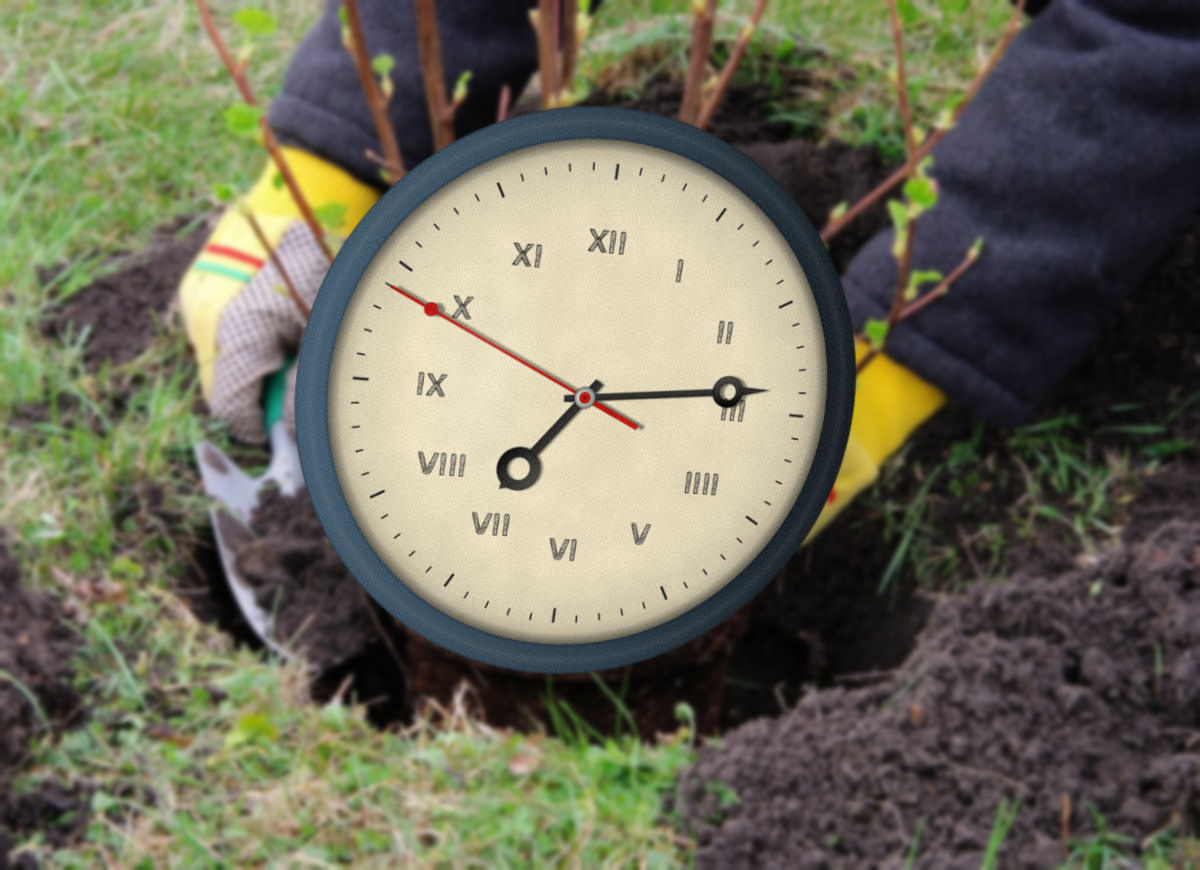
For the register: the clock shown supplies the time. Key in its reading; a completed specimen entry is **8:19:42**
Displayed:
**7:13:49**
